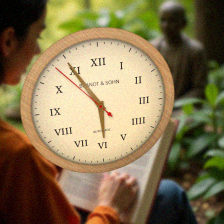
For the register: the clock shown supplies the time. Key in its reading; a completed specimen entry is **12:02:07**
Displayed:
**5:54:53**
